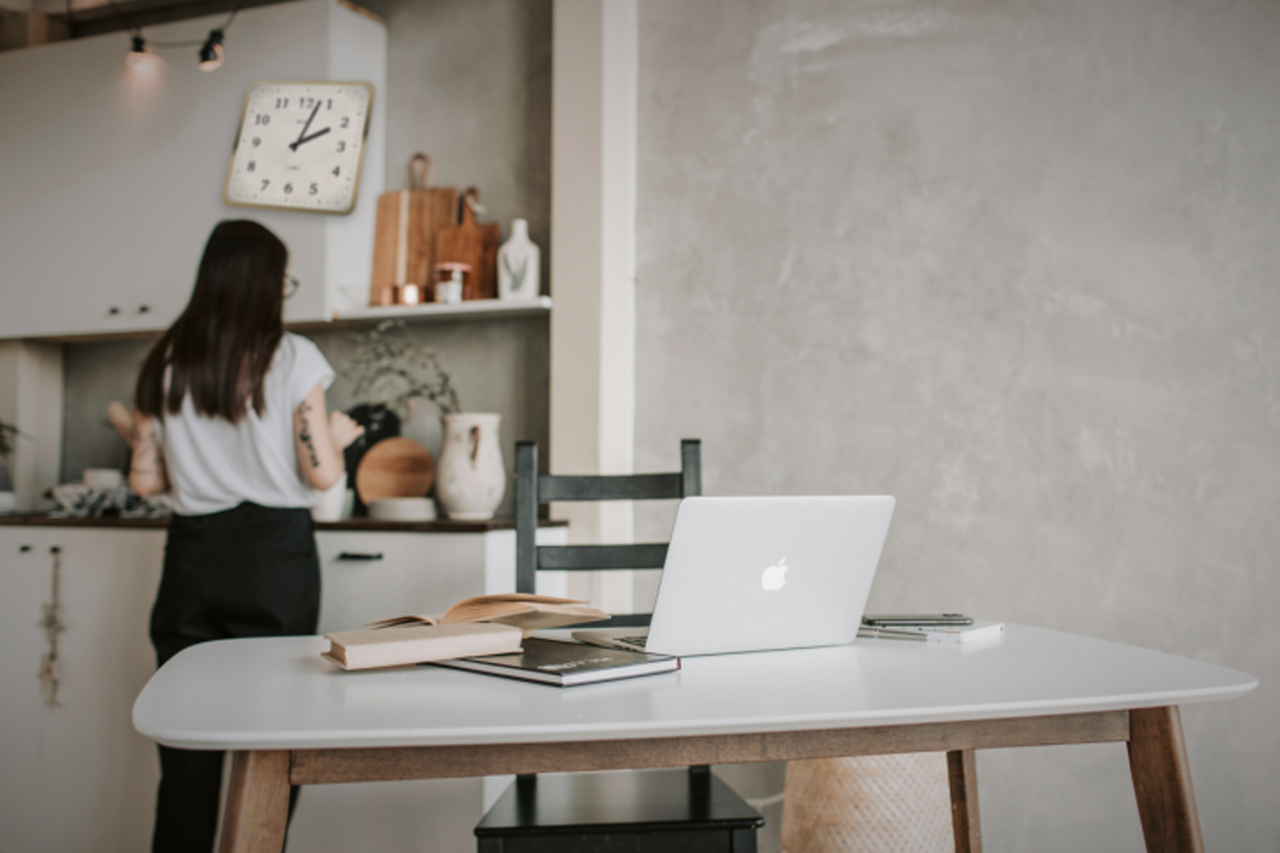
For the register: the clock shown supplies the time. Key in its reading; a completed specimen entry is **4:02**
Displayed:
**2:03**
